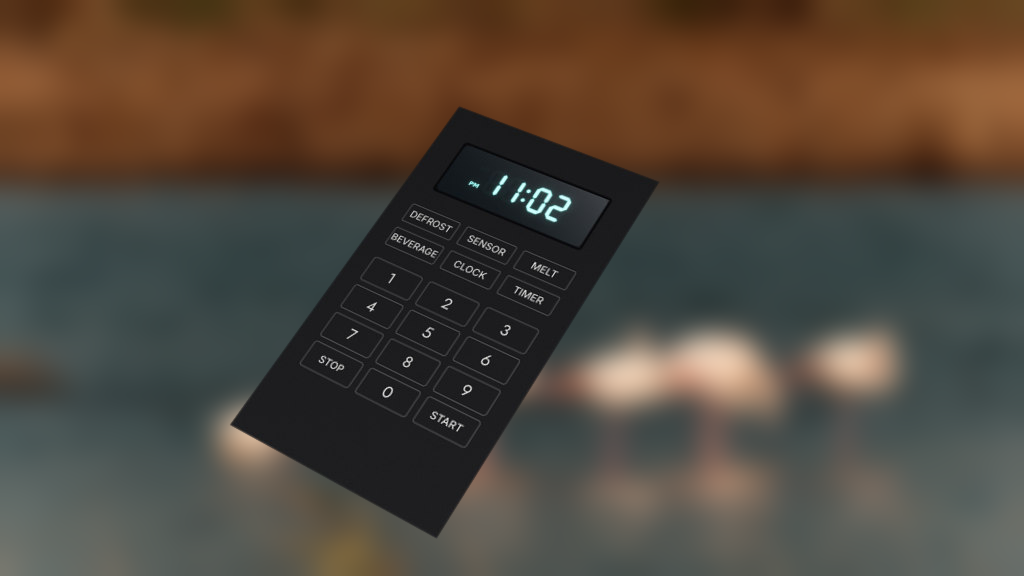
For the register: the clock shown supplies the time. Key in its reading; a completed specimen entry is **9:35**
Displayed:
**11:02**
